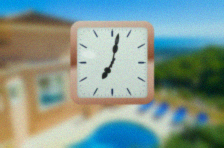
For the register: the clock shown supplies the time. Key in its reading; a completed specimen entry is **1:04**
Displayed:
**7:02**
